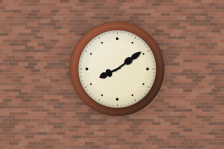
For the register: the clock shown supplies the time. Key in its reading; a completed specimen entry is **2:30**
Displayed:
**8:09**
